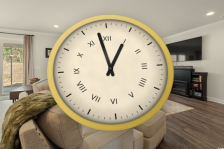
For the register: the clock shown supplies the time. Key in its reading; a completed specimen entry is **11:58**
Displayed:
**12:58**
